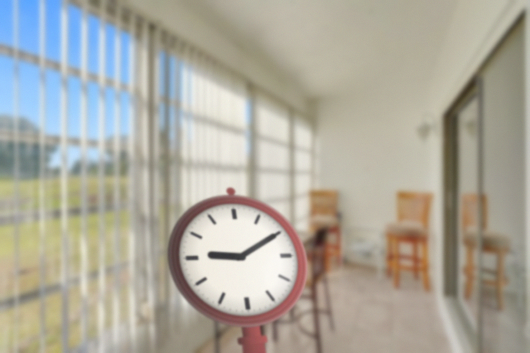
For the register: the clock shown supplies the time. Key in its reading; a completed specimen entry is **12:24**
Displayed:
**9:10**
